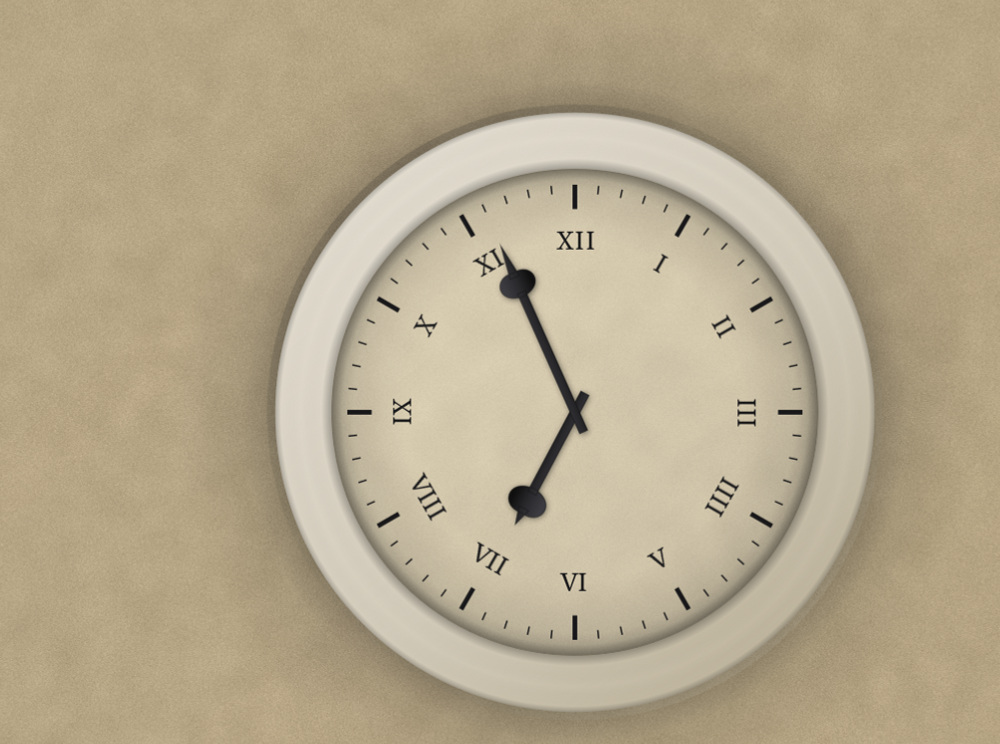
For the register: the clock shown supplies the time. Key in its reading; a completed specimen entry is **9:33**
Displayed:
**6:56**
